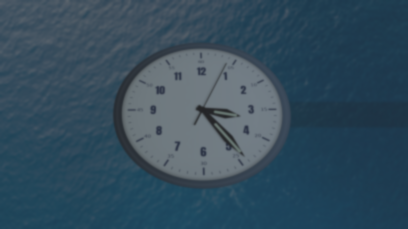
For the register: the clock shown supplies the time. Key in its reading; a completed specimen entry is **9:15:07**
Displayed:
**3:24:04**
